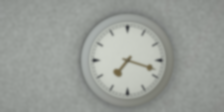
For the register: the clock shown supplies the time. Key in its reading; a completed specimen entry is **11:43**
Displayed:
**7:18**
